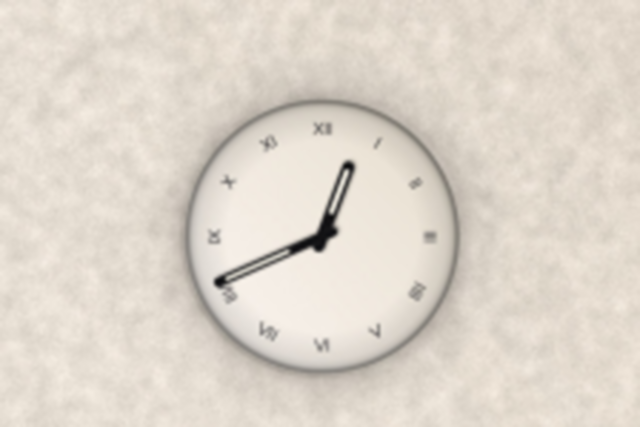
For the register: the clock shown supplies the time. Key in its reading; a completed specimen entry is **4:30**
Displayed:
**12:41**
